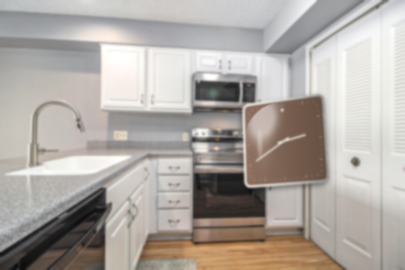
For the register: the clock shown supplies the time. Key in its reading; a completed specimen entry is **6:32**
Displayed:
**2:40**
